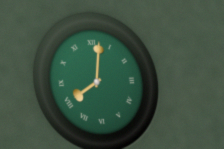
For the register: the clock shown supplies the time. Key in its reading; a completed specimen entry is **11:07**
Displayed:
**8:02**
